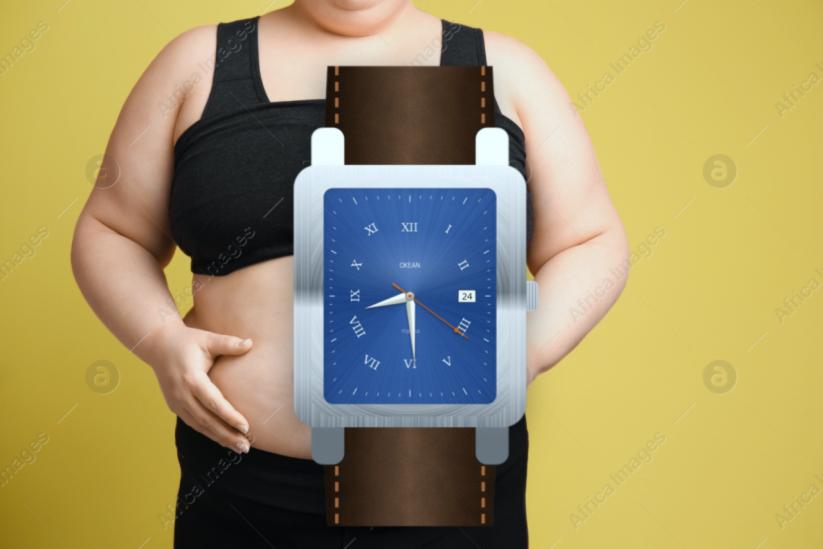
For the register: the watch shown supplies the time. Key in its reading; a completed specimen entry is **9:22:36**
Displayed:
**8:29:21**
